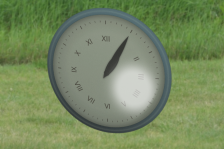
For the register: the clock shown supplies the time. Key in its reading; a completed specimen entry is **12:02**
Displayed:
**1:05**
